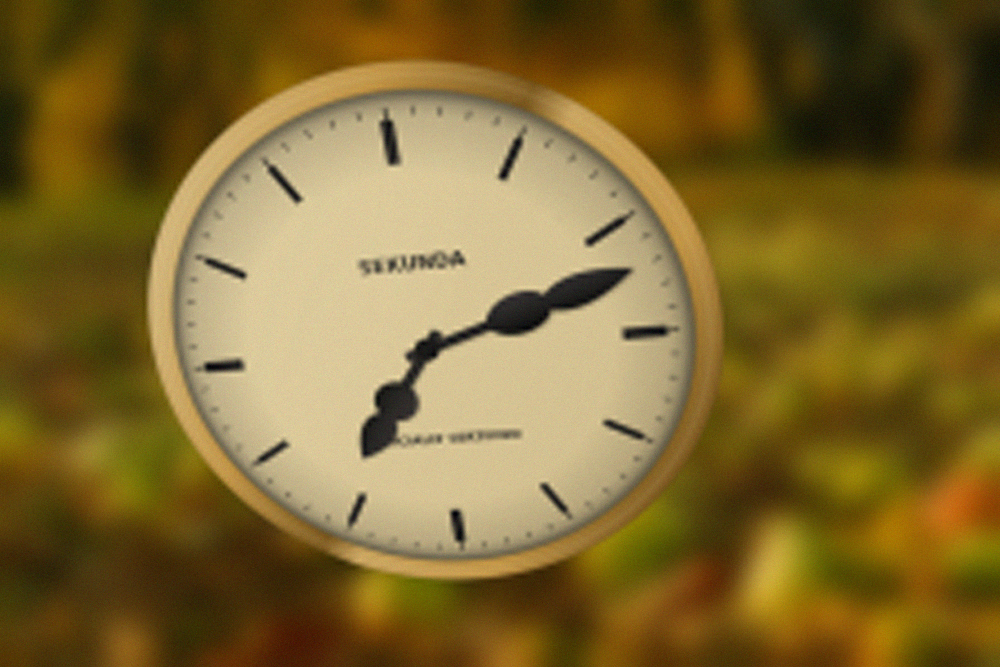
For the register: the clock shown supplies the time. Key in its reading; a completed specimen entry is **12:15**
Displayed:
**7:12**
